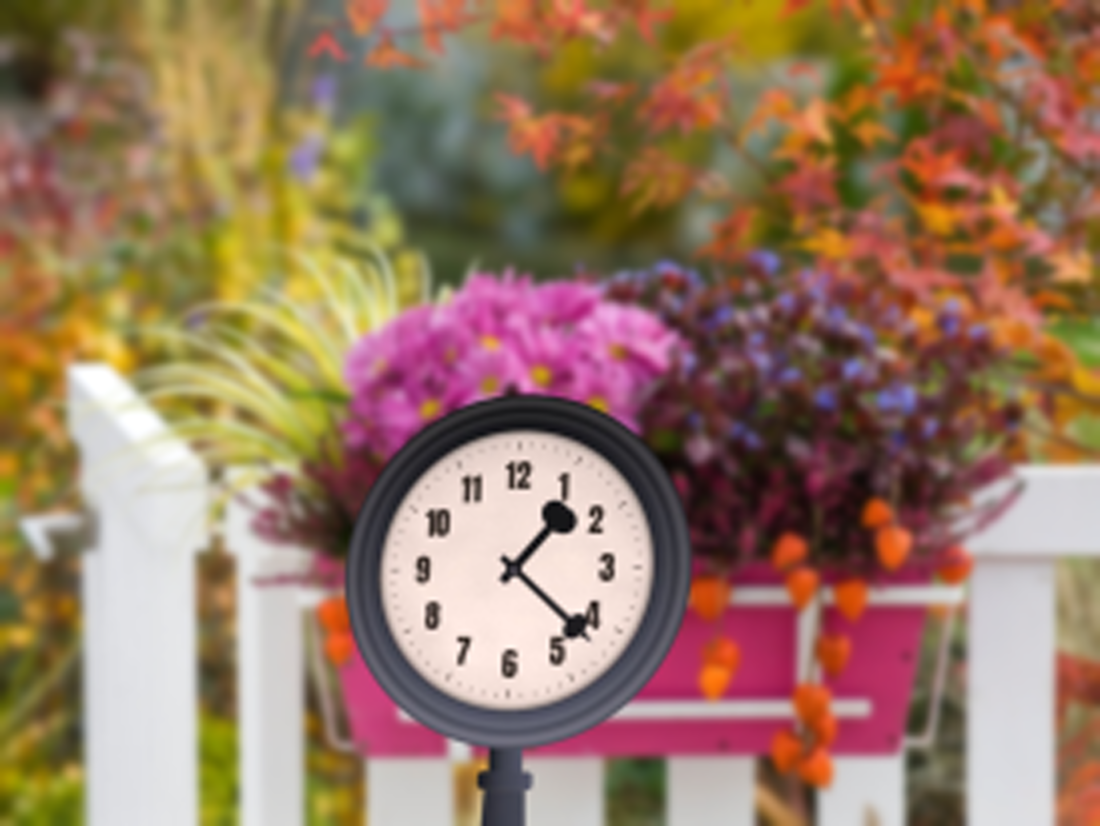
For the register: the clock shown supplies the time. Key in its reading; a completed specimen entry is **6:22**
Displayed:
**1:22**
